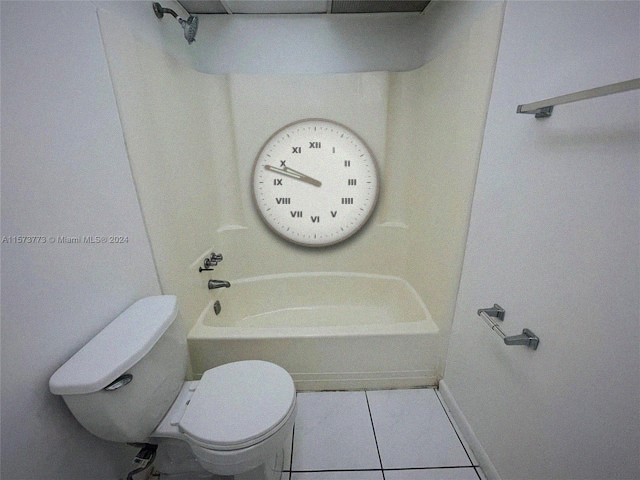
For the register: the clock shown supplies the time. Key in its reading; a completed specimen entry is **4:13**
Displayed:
**9:48**
